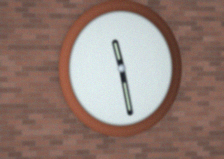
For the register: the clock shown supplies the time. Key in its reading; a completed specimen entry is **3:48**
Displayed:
**11:28**
